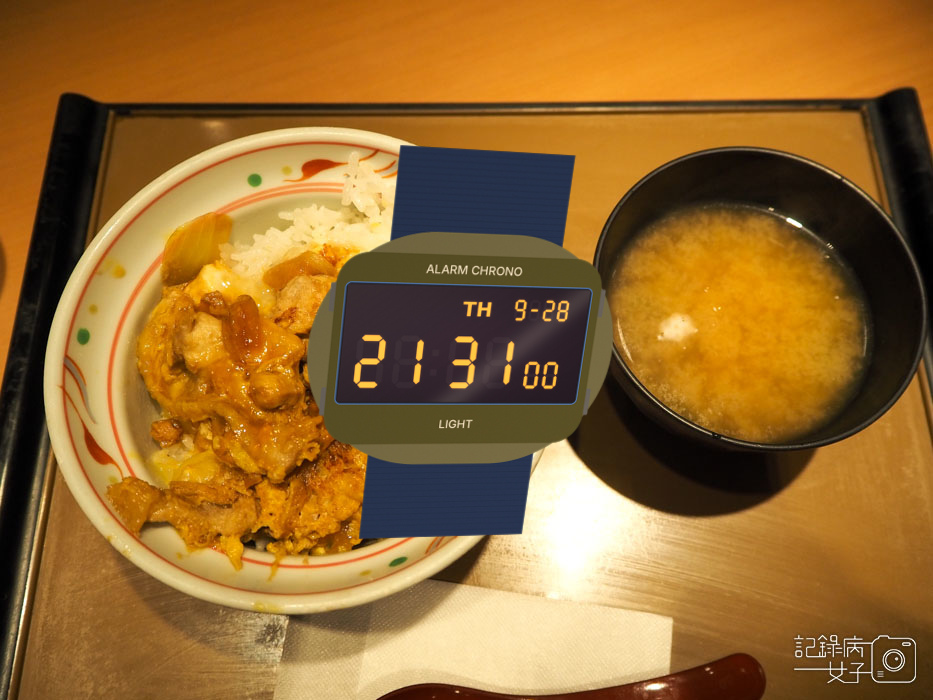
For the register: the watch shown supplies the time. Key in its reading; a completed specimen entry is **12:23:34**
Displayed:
**21:31:00**
